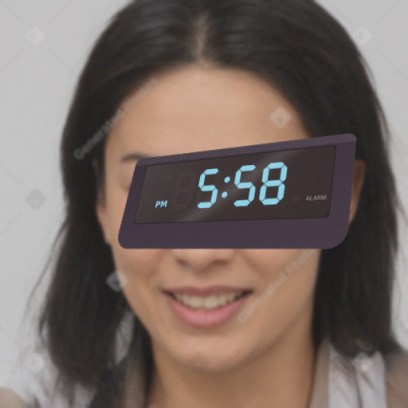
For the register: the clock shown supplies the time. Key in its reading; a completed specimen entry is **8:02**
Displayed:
**5:58**
